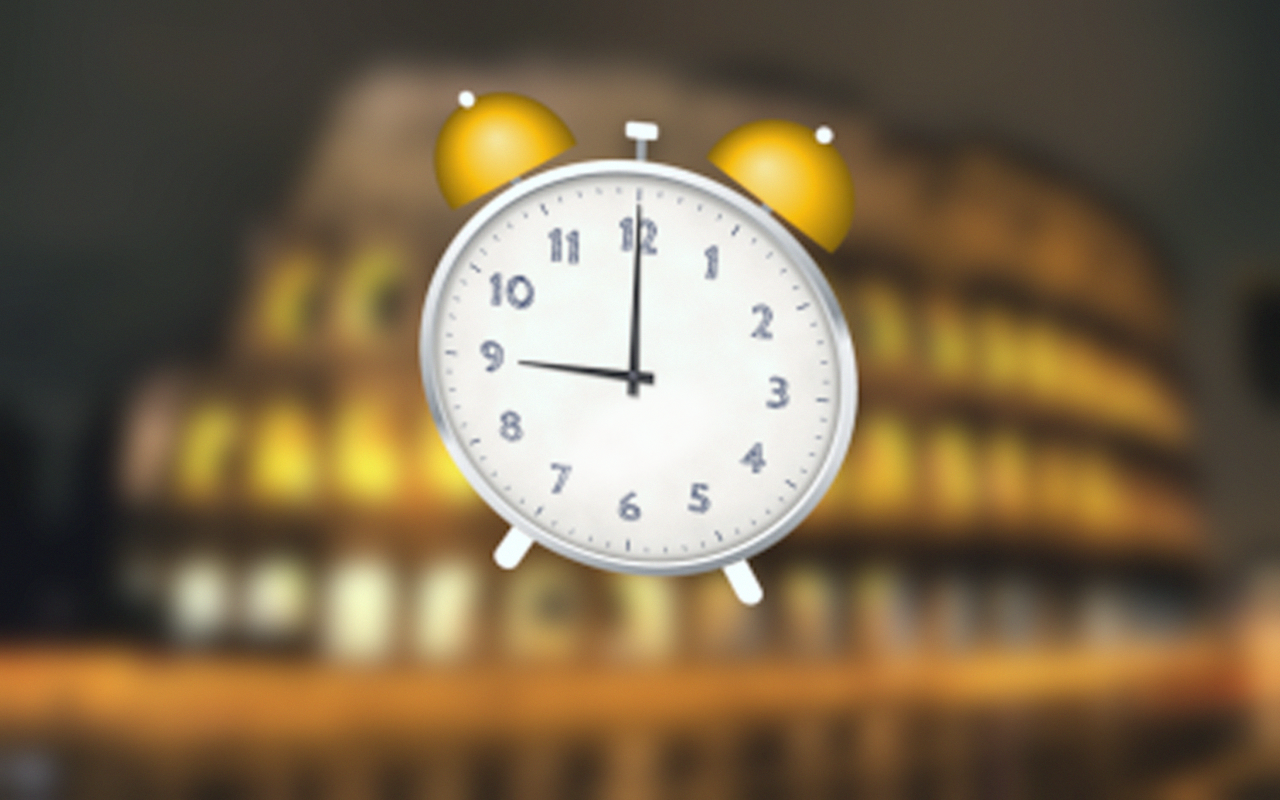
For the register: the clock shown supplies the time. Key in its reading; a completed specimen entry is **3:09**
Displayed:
**9:00**
